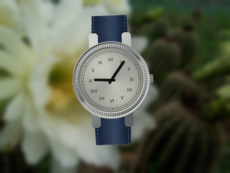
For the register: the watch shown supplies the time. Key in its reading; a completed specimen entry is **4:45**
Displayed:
**9:06**
